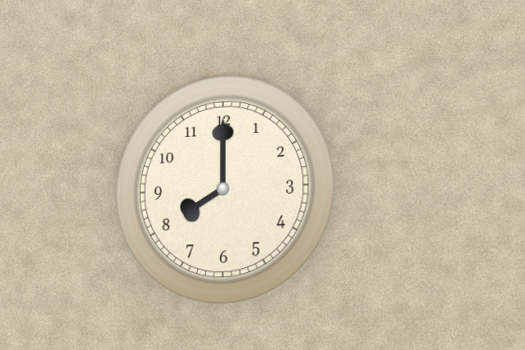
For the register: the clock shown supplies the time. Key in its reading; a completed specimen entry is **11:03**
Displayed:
**8:00**
